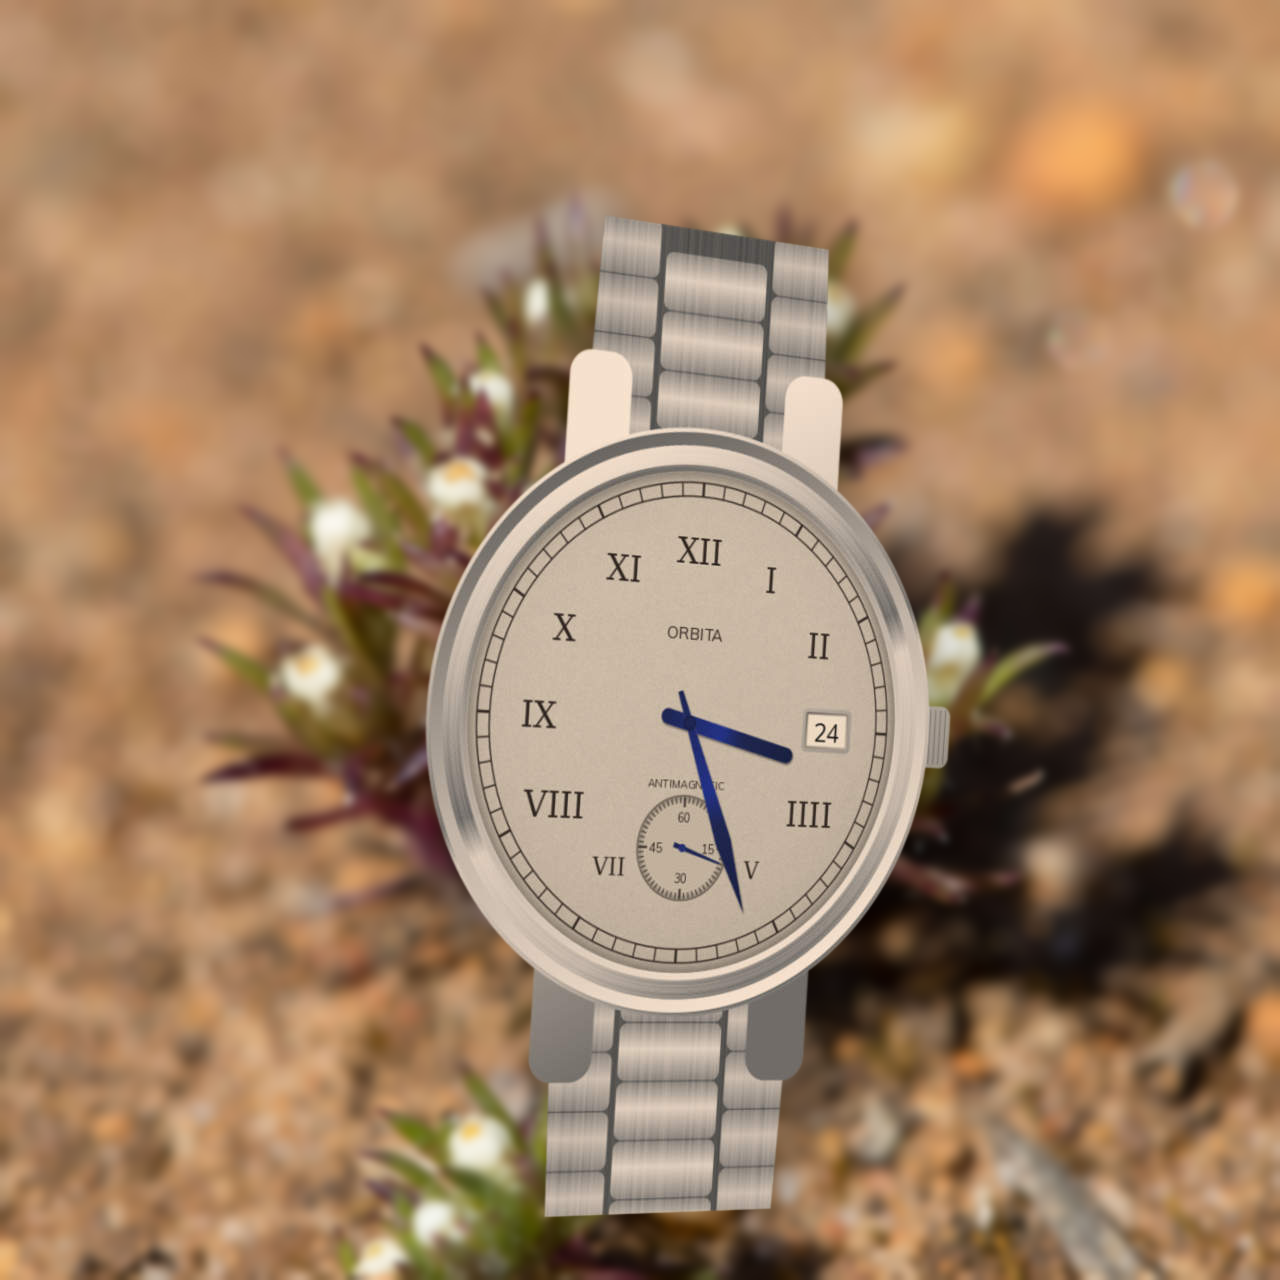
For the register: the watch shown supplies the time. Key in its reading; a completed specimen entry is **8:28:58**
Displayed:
**3:26:18**
